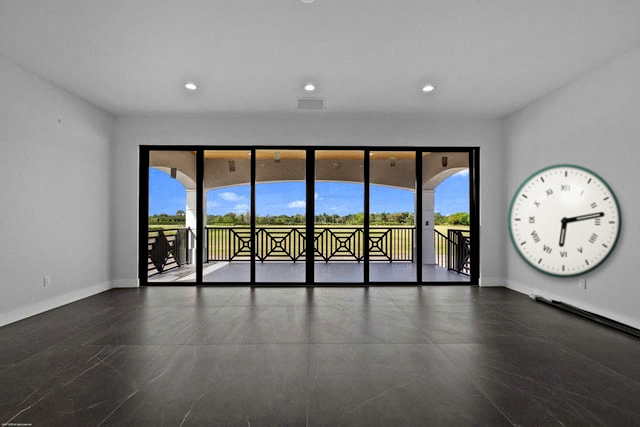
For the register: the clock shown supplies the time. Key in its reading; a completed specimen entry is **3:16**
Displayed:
**6:13**
